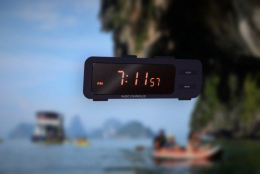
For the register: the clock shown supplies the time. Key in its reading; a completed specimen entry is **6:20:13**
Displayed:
**7:11:57**
